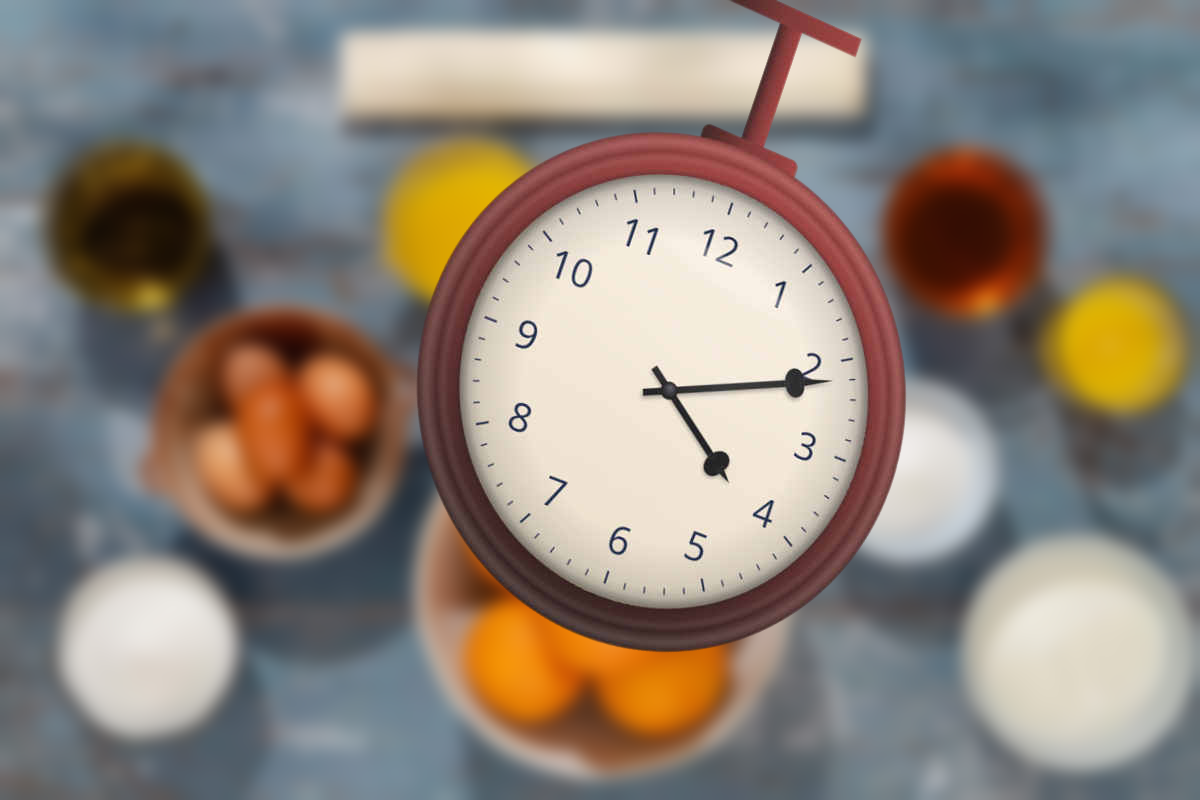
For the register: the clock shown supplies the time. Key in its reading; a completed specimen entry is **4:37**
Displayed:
**4:11**
